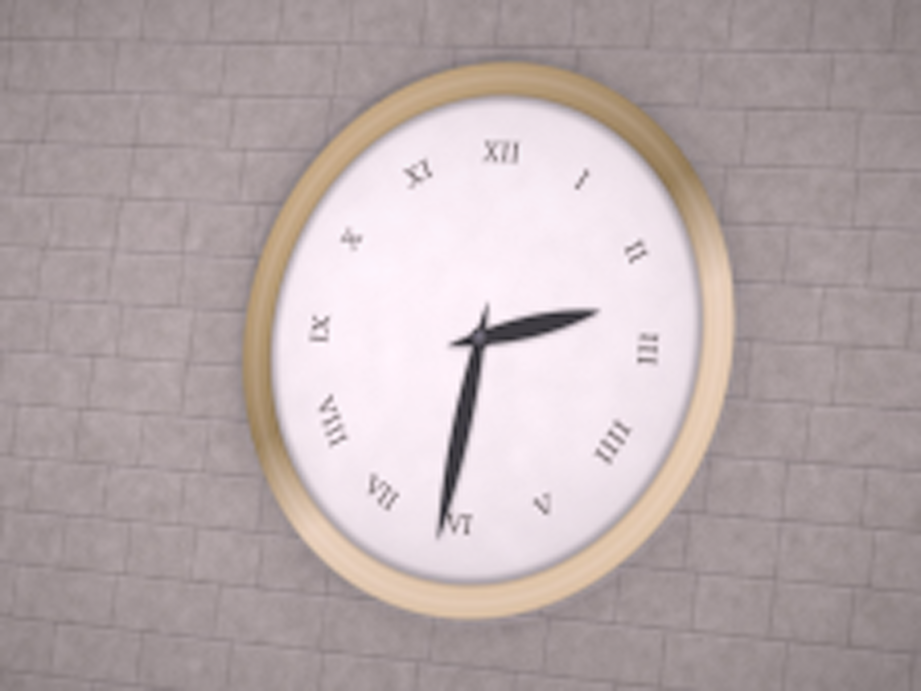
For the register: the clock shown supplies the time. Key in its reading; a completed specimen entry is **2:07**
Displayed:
**2:31**
